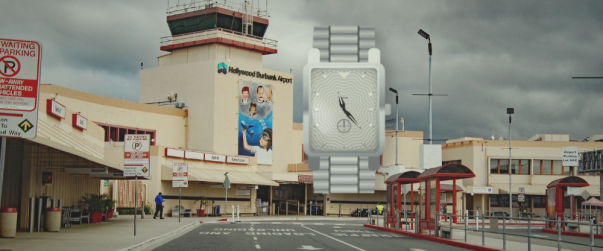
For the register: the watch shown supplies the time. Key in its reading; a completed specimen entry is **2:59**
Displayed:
**11:23**
